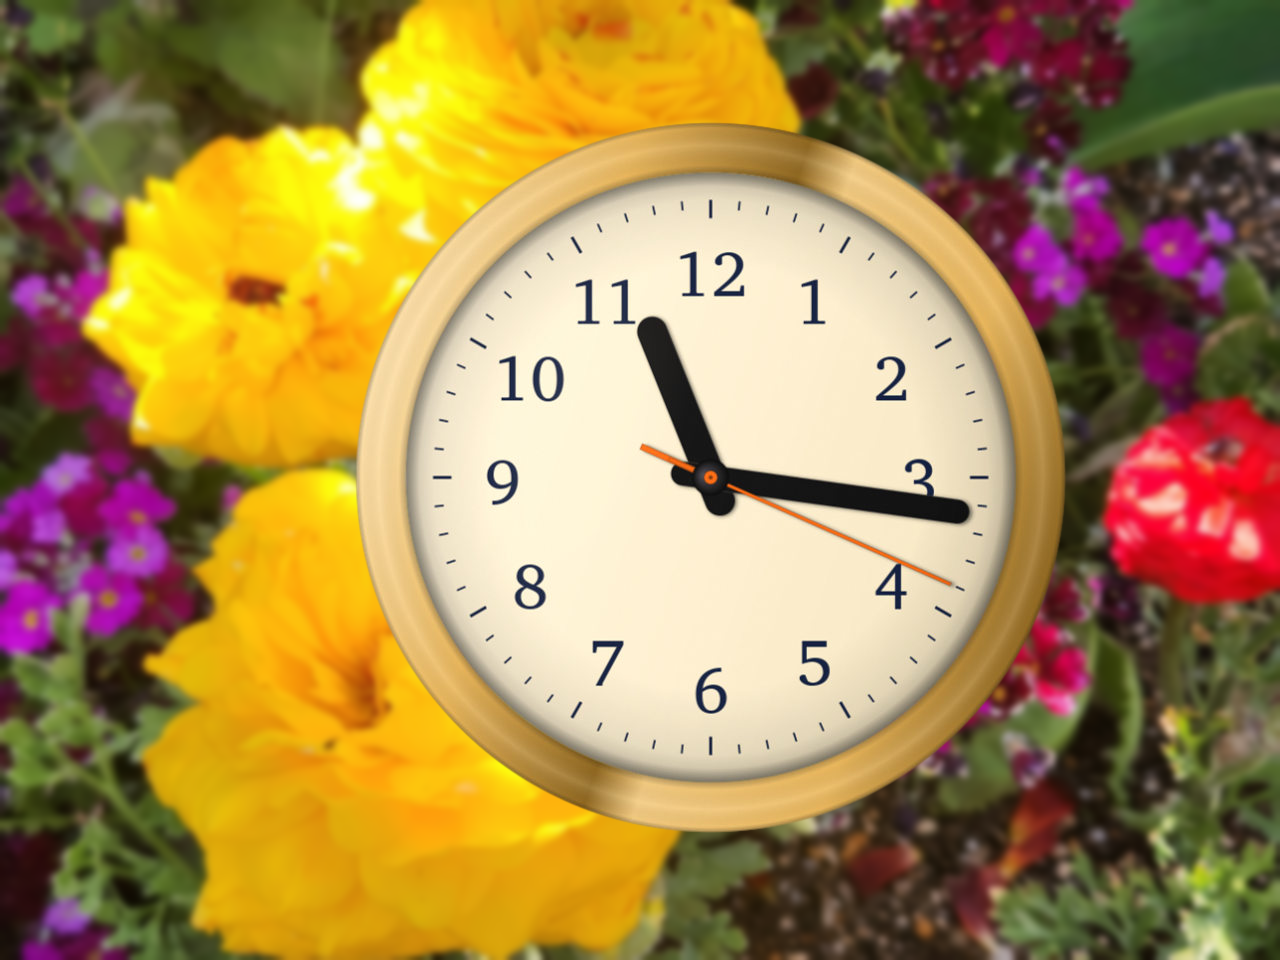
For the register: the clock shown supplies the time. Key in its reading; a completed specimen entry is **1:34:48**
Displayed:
**11:16:19**
